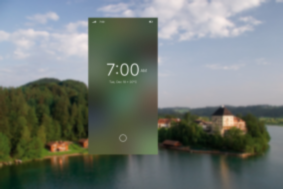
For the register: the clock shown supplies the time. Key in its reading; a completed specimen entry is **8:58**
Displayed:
**7:00**
